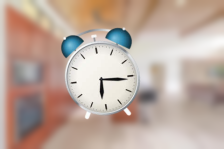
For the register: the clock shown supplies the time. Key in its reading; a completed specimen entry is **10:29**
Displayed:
**6:16**
